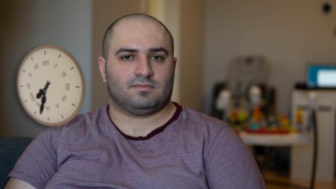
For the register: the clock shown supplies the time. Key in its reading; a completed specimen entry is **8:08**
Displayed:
**7:33**
